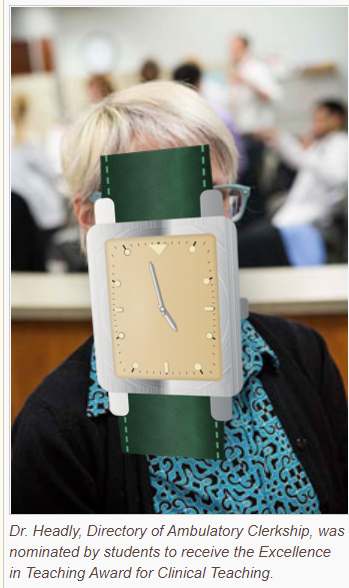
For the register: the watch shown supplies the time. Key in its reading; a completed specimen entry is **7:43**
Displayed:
**4:58**
